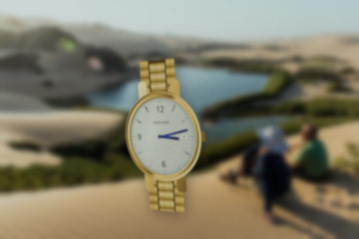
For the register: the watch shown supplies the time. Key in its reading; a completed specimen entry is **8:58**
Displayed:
**3:13**
